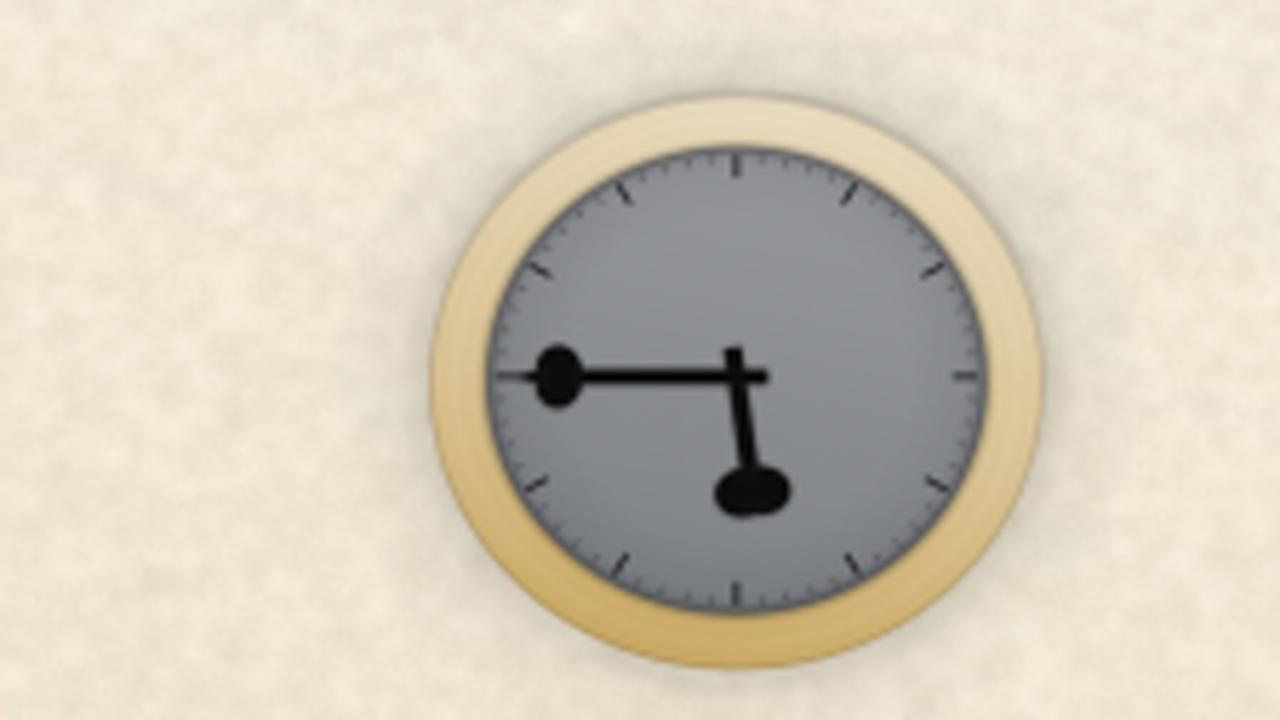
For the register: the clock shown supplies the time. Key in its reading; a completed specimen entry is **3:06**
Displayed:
**5:45**
